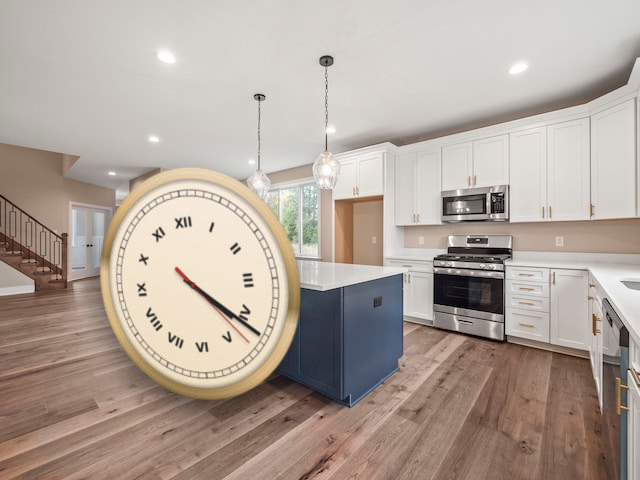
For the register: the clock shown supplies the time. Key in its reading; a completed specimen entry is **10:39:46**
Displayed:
**4:21:23**
